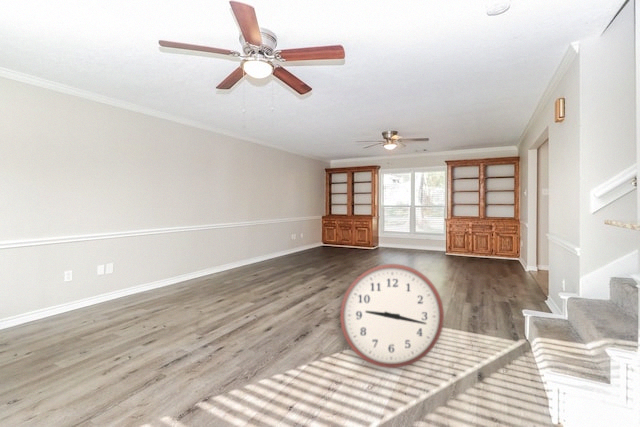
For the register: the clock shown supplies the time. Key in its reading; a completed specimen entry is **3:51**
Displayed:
**9:17**
